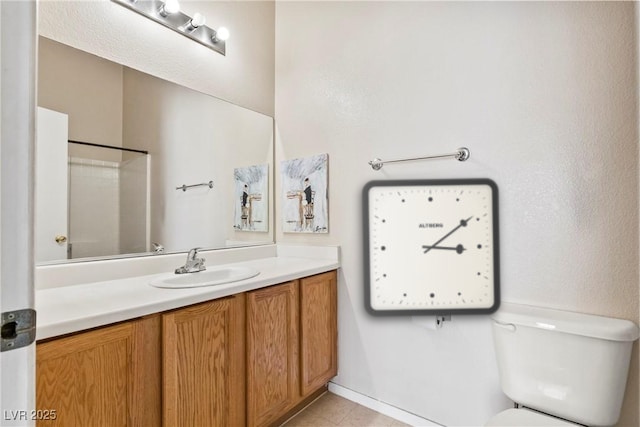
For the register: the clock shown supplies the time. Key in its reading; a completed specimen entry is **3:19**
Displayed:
**3:09**
